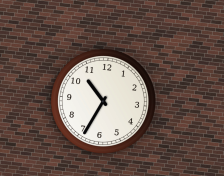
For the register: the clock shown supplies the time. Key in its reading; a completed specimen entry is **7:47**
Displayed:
**10:34**
